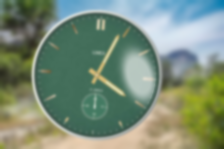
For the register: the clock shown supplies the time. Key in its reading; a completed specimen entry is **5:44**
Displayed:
**4:04**
